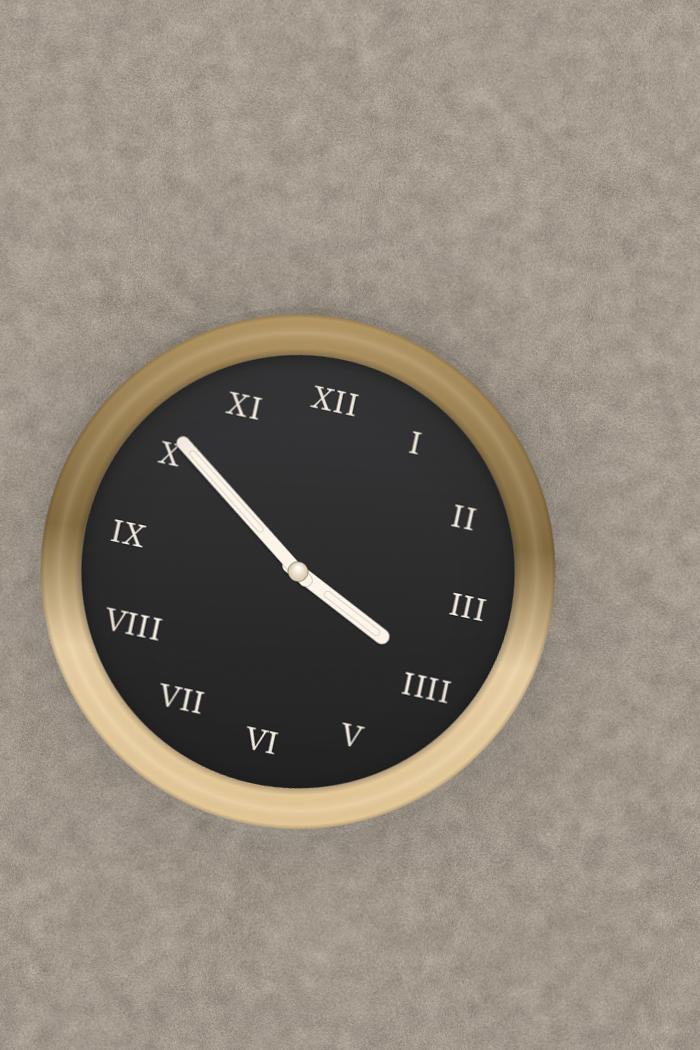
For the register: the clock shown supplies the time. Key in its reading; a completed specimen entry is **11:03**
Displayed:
**3:51**
